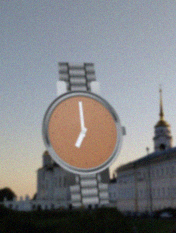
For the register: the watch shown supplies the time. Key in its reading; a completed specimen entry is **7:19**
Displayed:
**7:00**
